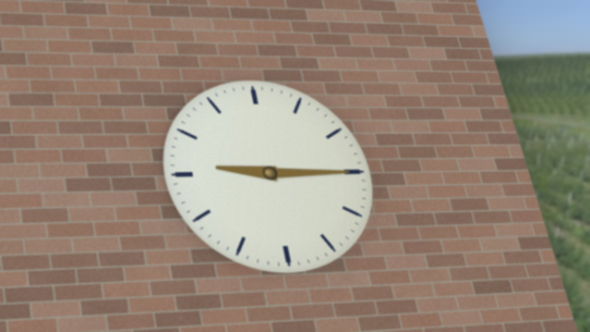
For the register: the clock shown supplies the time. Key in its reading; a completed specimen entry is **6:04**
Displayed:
**9:15**
